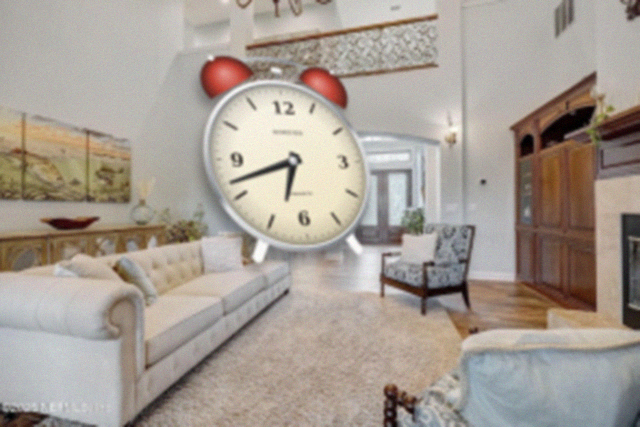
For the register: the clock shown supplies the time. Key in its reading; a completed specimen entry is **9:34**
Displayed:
**6:42**
